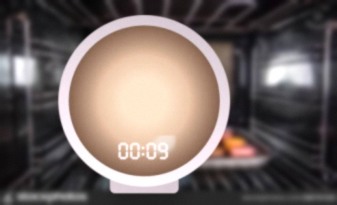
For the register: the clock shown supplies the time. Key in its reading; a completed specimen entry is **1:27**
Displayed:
**0:09**
